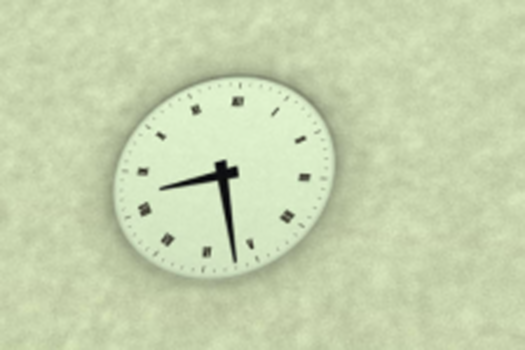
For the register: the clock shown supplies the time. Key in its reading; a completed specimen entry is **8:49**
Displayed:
**8:27**
